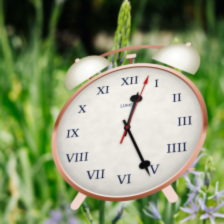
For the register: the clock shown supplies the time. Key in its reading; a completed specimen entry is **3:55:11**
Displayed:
**12:26:03**
